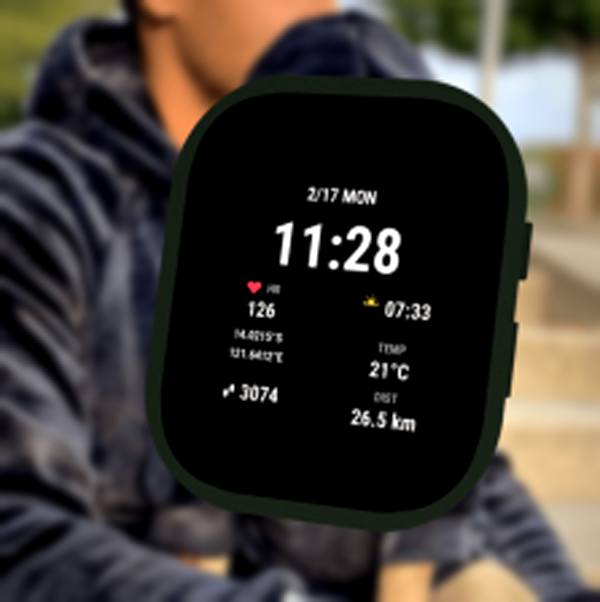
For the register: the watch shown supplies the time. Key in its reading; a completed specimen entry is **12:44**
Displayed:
**11:28**
